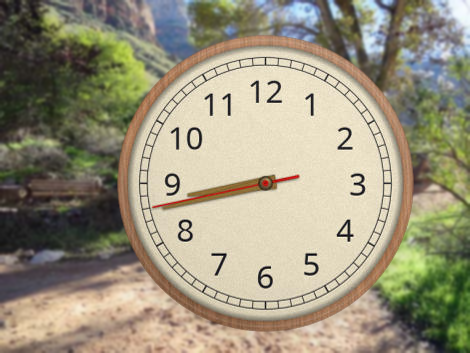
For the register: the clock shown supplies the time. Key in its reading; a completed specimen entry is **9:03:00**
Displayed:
**8:42:43**
